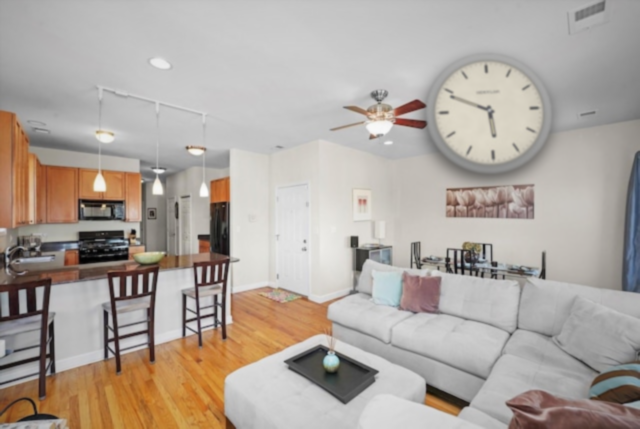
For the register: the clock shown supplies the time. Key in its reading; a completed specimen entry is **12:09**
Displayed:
**5:49**
